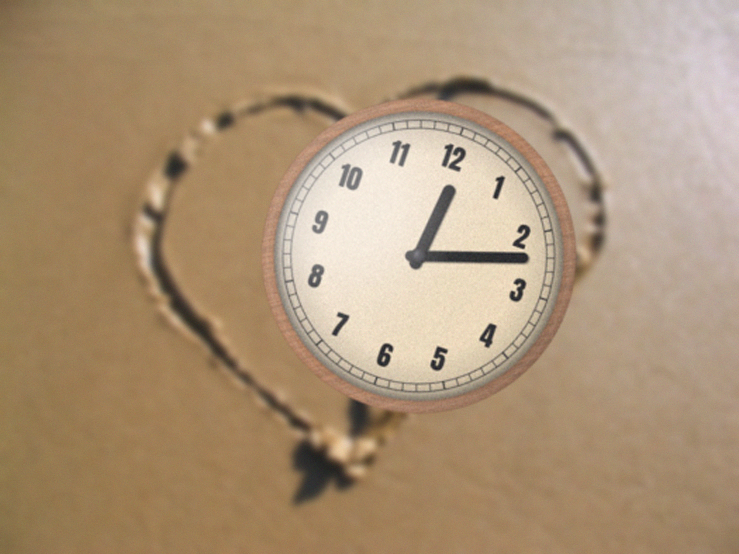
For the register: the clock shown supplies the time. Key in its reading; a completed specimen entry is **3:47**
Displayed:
**12:12**
